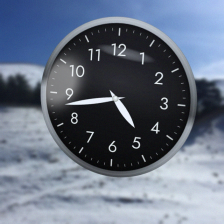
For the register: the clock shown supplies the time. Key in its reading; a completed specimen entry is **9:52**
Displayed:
**4:43**
